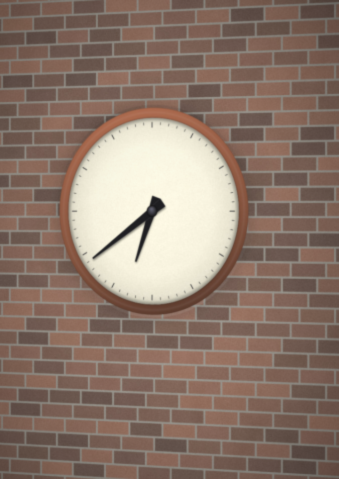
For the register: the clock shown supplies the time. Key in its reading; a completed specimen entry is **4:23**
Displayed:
**6:39**
